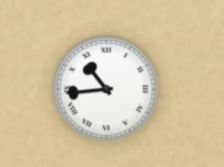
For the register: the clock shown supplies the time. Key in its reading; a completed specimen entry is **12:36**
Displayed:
**10:44**
